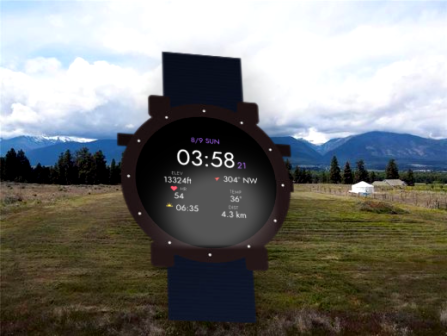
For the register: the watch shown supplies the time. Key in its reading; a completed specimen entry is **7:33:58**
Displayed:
**3:58:21**
